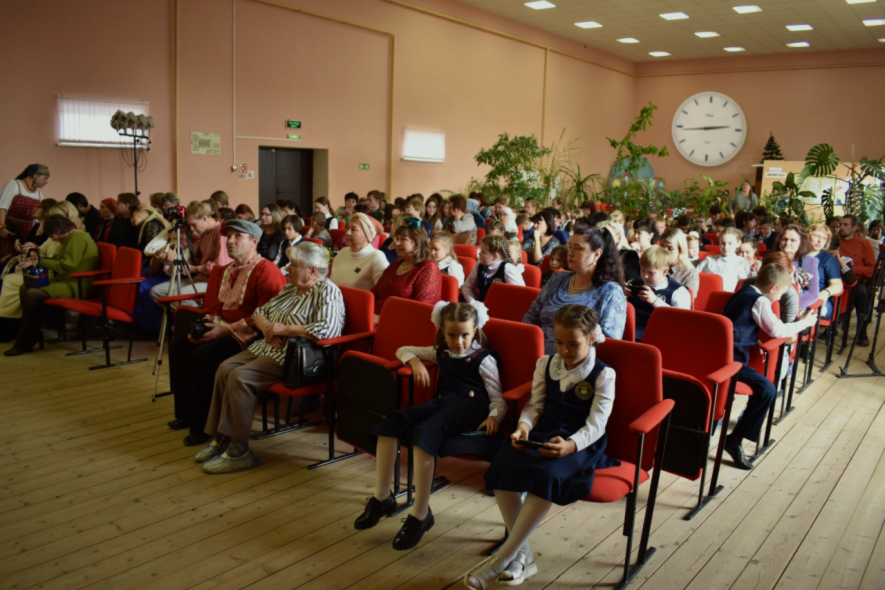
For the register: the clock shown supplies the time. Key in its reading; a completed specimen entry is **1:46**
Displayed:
**2:44**
